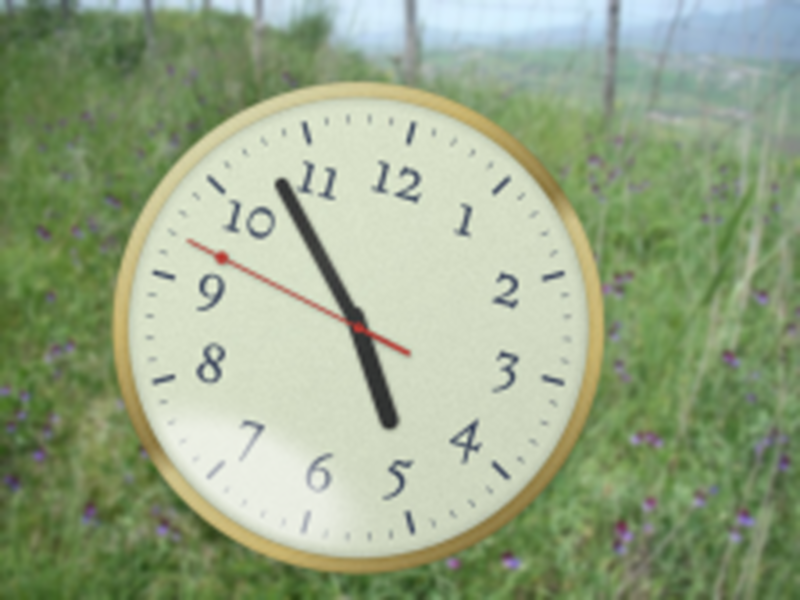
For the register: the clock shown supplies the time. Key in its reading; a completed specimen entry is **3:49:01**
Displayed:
**4:52:47**
